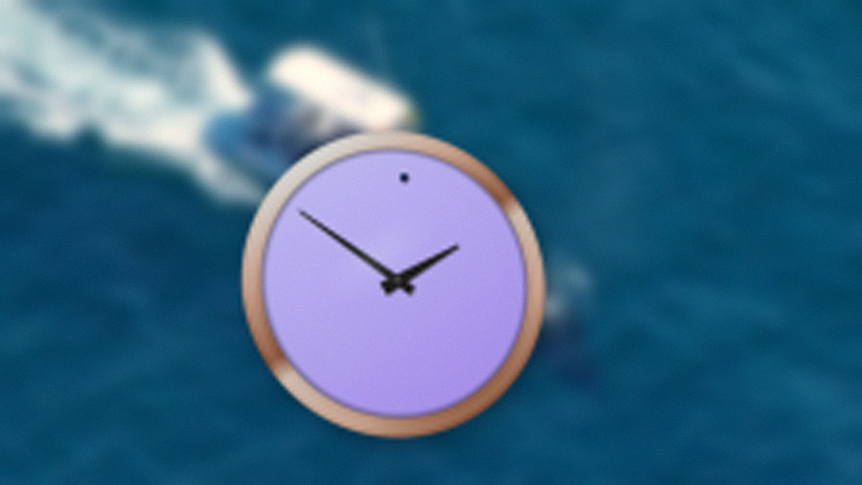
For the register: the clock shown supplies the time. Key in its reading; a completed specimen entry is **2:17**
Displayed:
**1:50**
